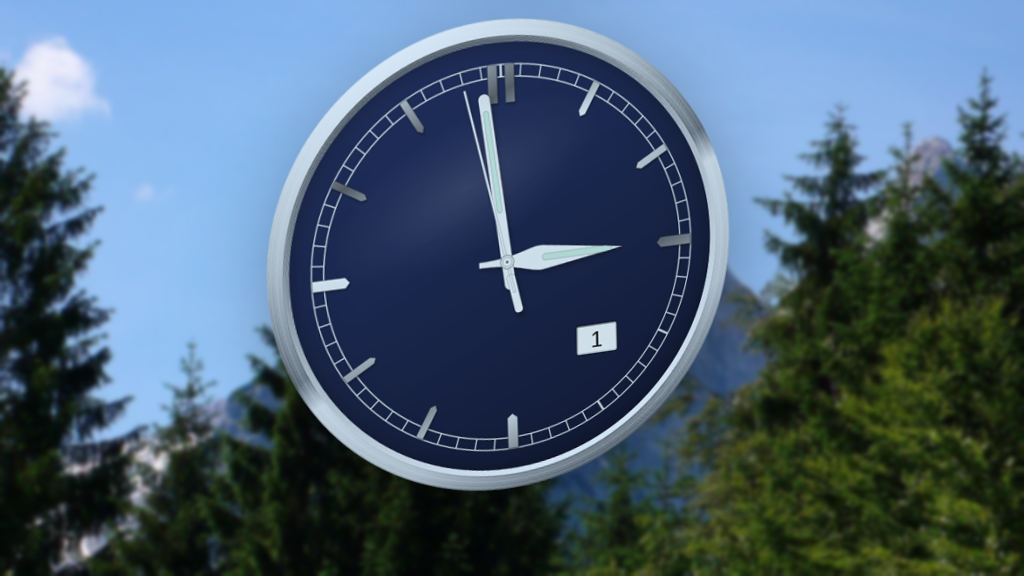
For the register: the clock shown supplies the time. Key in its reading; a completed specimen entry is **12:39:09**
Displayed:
**2:58:58**
